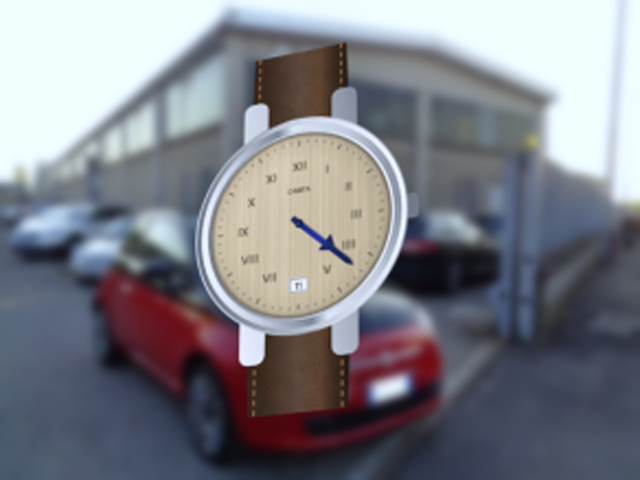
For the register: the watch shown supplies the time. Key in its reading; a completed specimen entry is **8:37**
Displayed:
**4:22**
